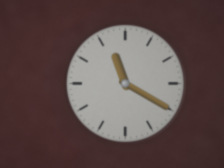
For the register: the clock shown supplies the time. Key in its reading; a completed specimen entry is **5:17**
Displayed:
**11:20**
